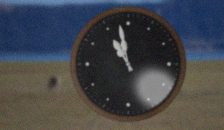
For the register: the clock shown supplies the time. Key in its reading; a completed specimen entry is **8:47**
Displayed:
**10:58**
